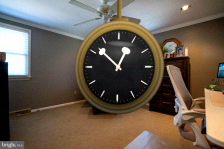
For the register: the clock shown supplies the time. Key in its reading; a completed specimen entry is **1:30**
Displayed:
**12:52**
